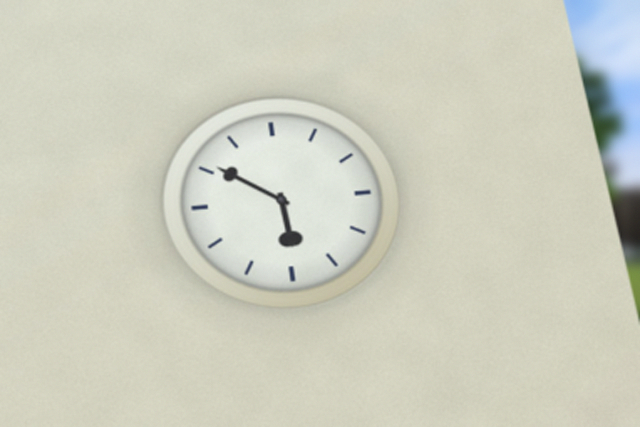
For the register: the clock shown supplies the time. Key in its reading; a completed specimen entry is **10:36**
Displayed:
**5:51**
